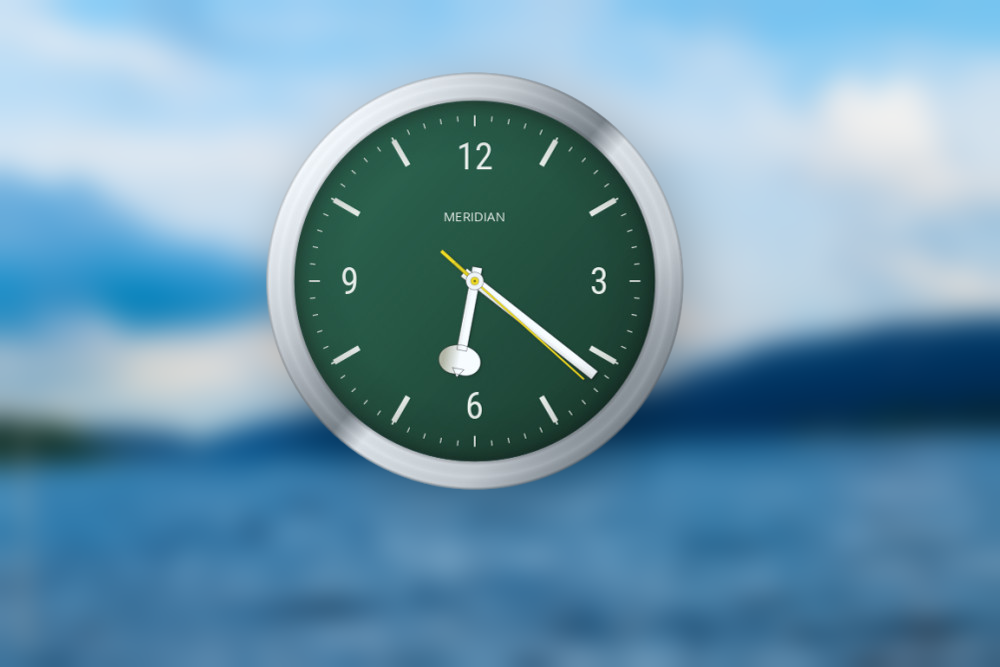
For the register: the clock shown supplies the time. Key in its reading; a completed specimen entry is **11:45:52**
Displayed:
**6:21:22**
